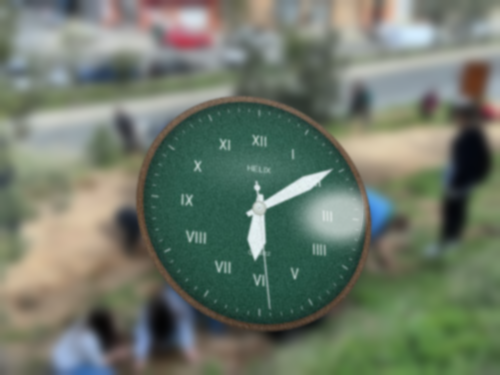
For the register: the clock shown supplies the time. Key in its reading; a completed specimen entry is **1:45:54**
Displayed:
**6:09:29**
